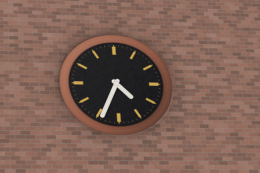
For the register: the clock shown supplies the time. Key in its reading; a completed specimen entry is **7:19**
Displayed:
**4:34**
